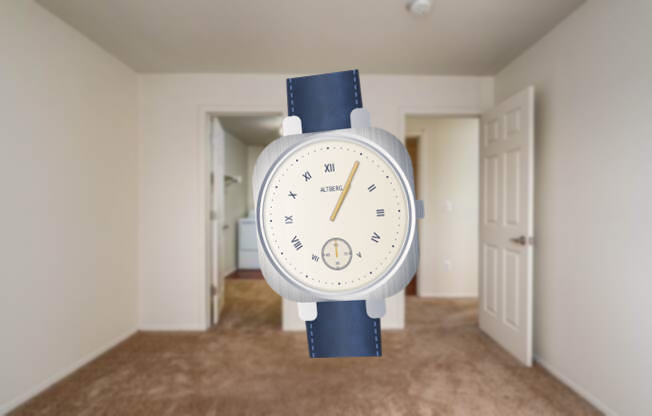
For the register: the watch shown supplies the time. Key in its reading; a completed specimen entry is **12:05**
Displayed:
**1:05**
